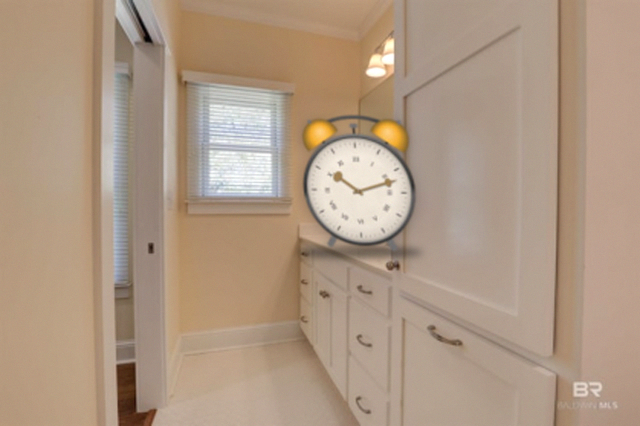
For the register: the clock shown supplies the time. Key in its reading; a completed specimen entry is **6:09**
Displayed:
**10:12**
